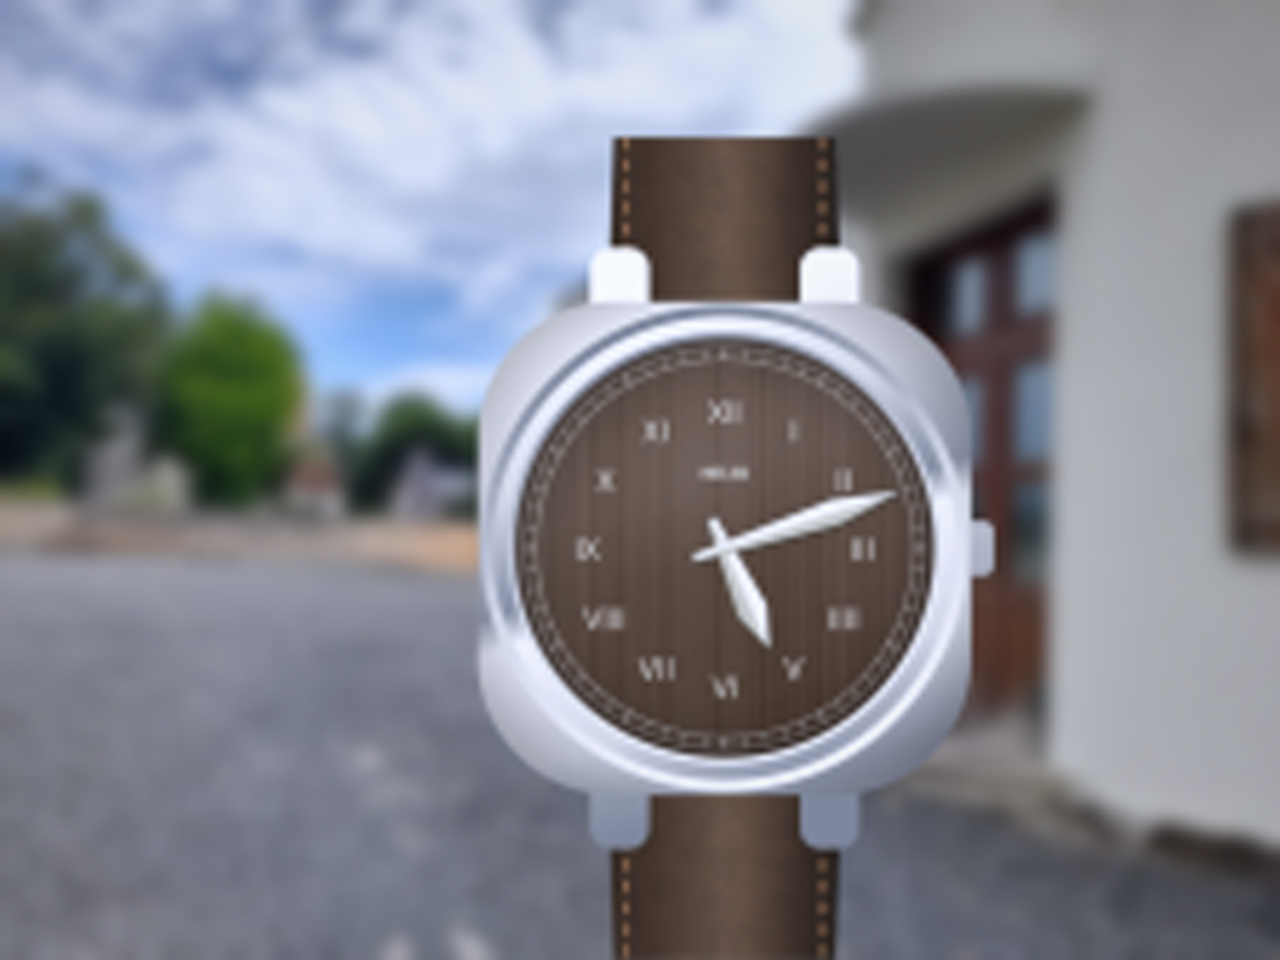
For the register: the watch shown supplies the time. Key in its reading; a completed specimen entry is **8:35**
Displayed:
**5:12**
